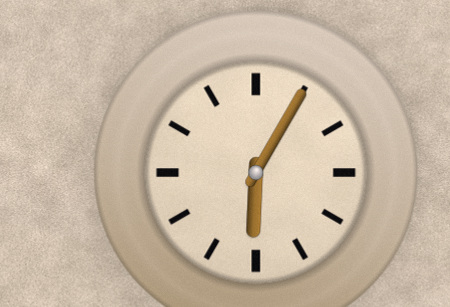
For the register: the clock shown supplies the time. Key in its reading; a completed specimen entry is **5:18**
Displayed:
**6:05**
